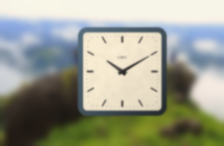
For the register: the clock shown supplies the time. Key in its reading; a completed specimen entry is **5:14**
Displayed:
**10:10**
